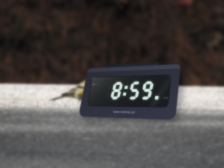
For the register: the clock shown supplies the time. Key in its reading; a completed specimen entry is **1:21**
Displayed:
**8:59**
